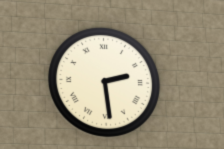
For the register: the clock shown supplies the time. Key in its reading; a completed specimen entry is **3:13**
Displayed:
**2:29**
